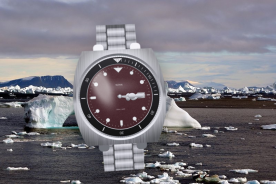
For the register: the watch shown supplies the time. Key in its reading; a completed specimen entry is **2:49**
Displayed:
**3:15**
